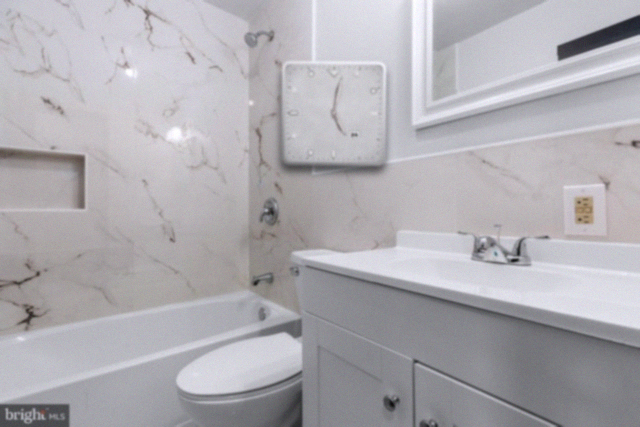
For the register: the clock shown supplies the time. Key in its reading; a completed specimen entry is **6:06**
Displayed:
**5:02**
